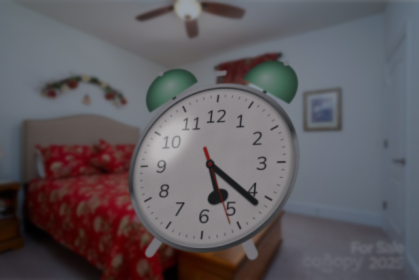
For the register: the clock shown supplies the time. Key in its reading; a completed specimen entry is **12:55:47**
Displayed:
**5:21:26**
